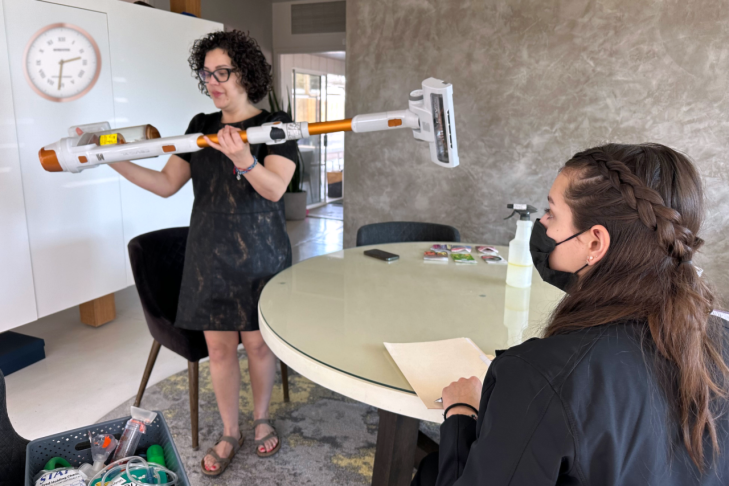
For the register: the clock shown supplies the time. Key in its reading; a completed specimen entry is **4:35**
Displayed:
**2:31**
